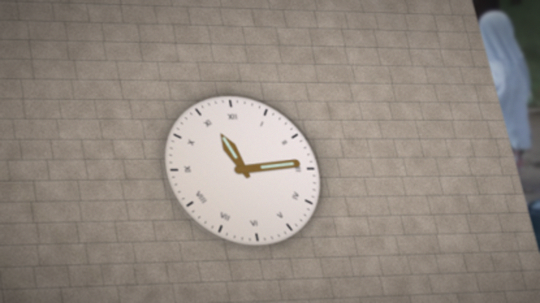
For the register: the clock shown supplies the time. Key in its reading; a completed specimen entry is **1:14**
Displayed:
**11:14**
